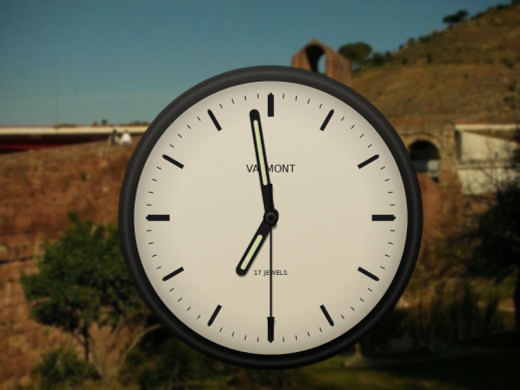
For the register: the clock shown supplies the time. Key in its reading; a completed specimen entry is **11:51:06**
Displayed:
**6:58:30**
